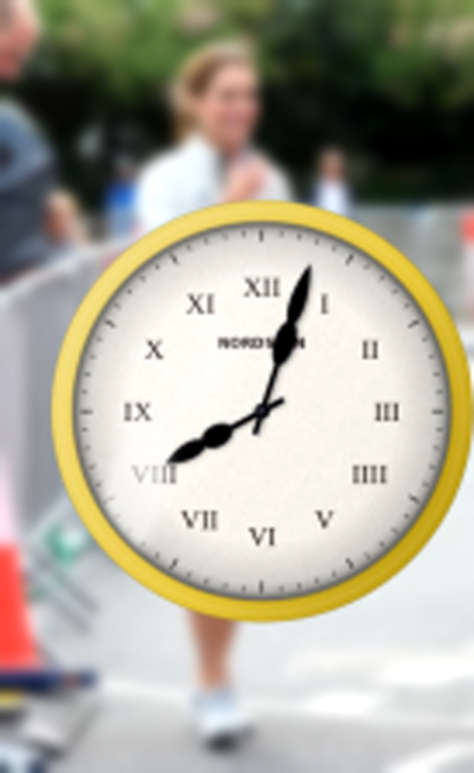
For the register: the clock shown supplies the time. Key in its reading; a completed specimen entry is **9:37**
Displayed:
**8:03**
